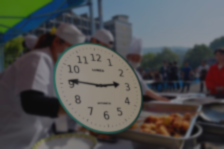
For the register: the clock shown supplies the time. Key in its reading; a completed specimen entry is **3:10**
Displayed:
**2:46**
